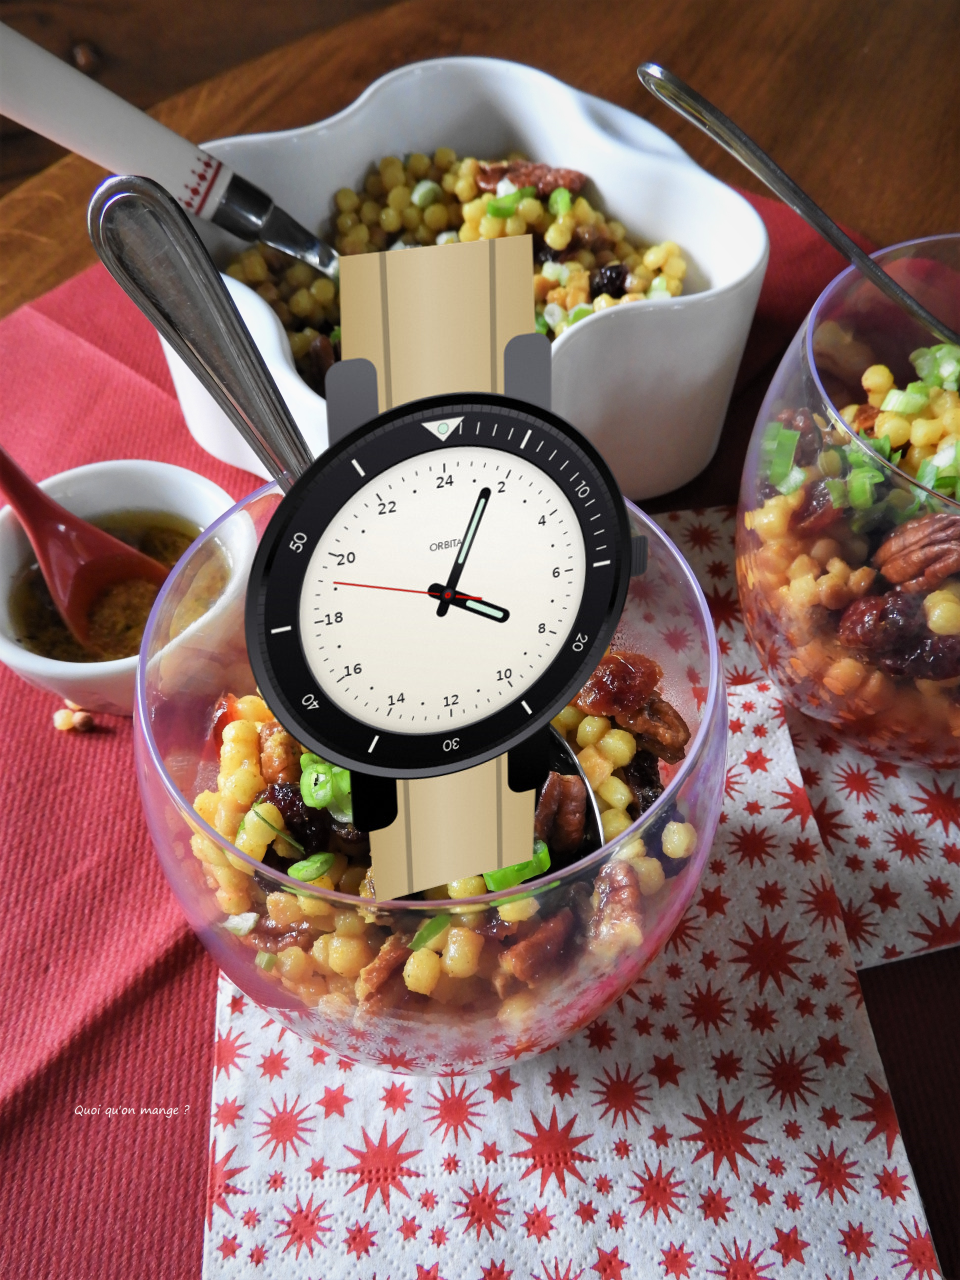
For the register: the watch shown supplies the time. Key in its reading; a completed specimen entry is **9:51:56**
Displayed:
**8:03:48**
